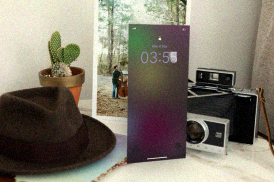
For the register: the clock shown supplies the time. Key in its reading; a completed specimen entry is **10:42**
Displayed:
**3:55**
